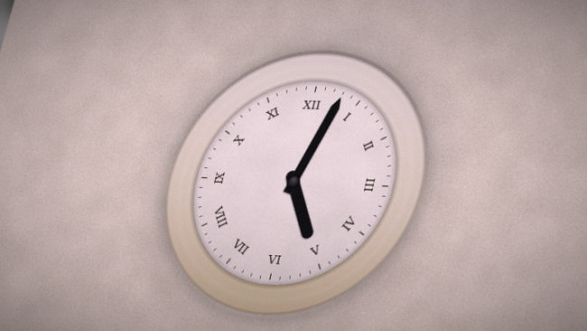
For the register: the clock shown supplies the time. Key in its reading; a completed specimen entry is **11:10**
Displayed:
**5:03**
